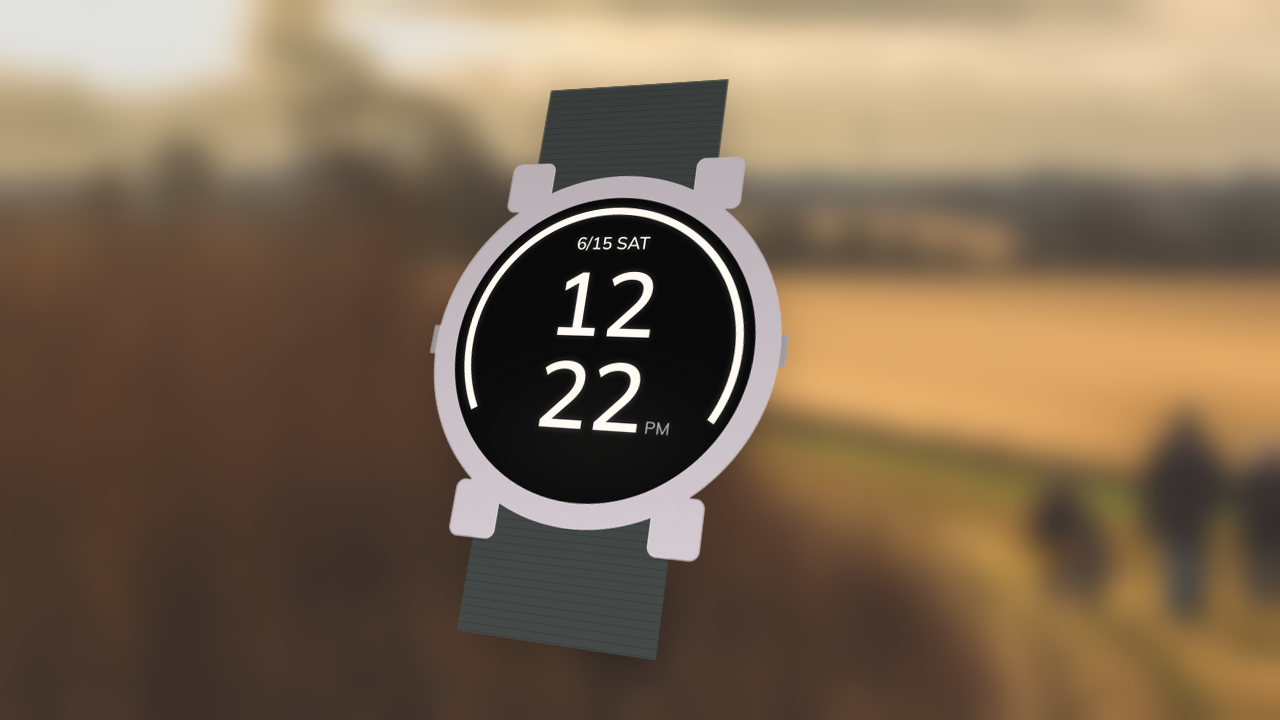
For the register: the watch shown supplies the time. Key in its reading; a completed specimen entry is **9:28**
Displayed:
**12:22**
